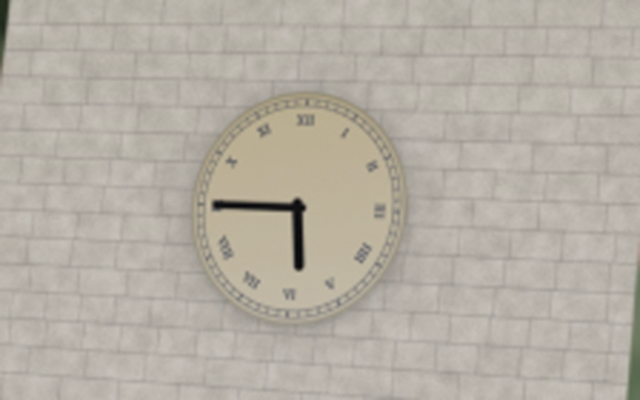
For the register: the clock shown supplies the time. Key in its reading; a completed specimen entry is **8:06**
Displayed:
**5:45**
